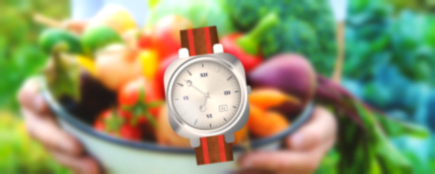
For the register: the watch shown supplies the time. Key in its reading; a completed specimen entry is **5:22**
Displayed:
**6:52**
